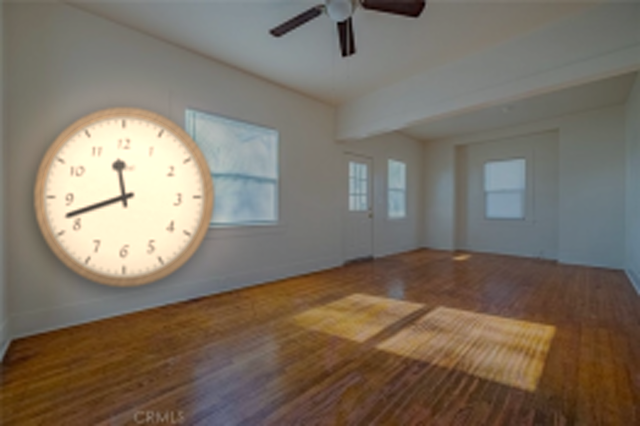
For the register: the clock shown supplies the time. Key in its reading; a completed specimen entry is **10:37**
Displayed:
**11:42**
